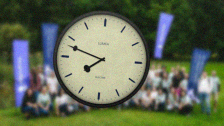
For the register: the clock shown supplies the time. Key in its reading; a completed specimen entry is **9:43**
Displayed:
**7:48**
